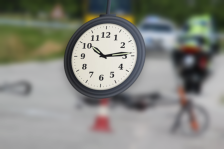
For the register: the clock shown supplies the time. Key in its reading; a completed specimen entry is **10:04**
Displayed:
**10:14**
